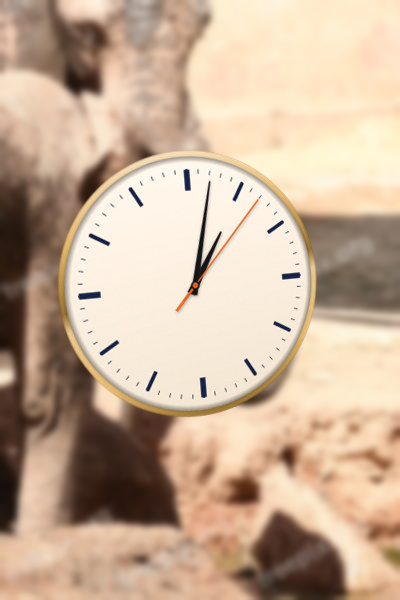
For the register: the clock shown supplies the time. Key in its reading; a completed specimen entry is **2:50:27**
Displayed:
**1:02:07**
